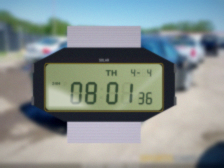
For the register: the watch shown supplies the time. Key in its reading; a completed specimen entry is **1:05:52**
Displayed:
**8:01:36**
